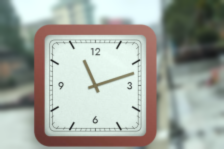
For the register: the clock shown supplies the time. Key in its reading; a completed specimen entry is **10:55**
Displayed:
**11:12**
